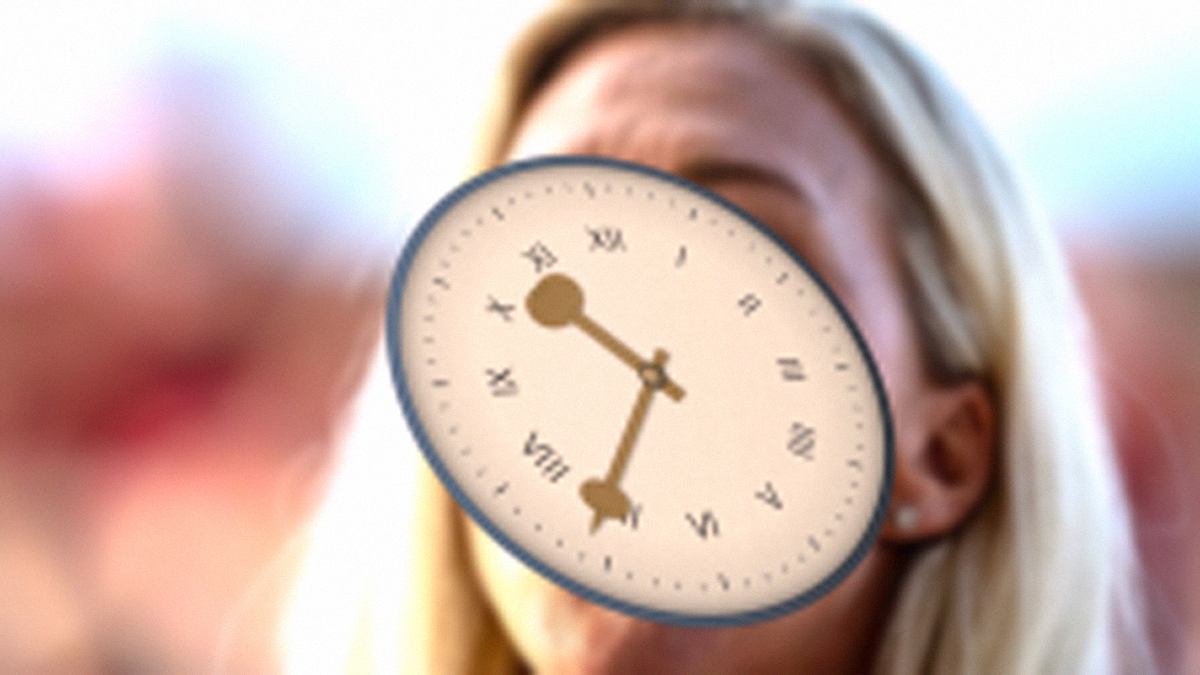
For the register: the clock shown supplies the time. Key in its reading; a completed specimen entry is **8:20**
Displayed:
**10:36**
